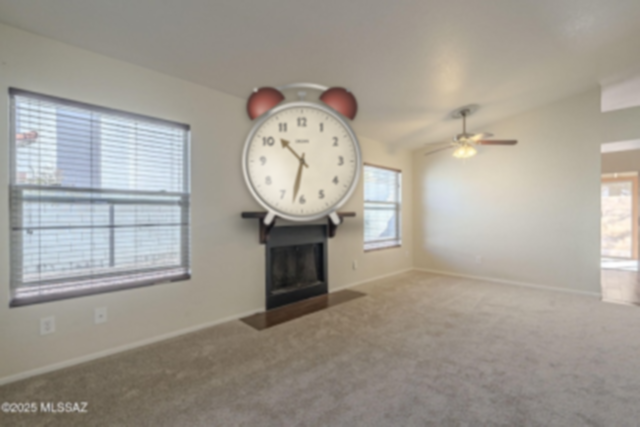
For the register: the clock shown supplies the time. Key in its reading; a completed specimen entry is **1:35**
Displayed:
**10:32**
